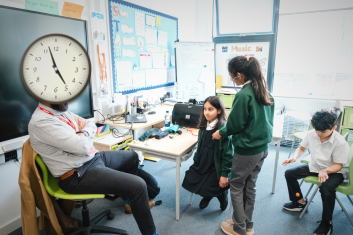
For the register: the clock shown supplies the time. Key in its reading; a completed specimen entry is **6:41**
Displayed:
**4:57**
